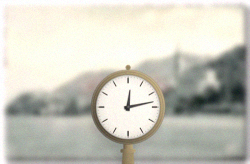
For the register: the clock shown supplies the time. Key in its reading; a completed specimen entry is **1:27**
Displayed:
**12:13**
